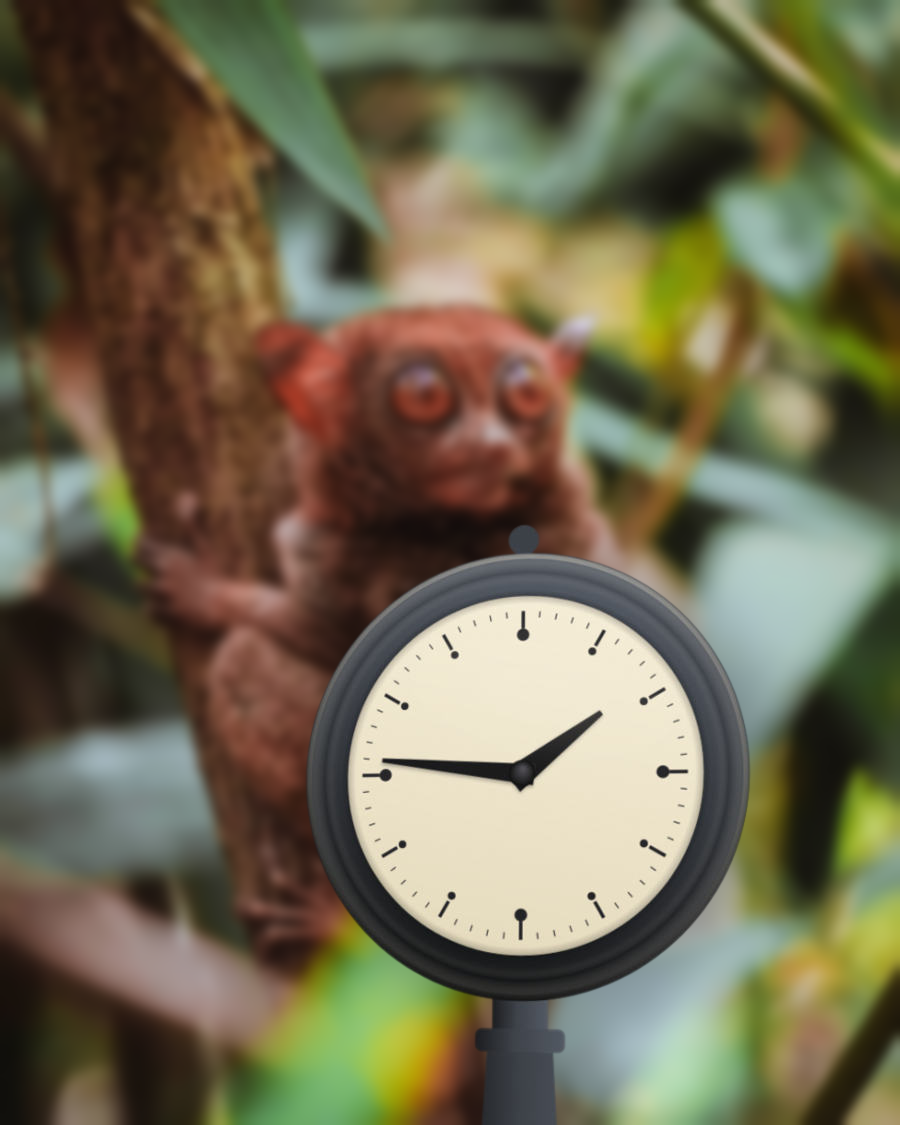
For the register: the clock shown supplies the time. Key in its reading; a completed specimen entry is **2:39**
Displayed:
**1:46**
